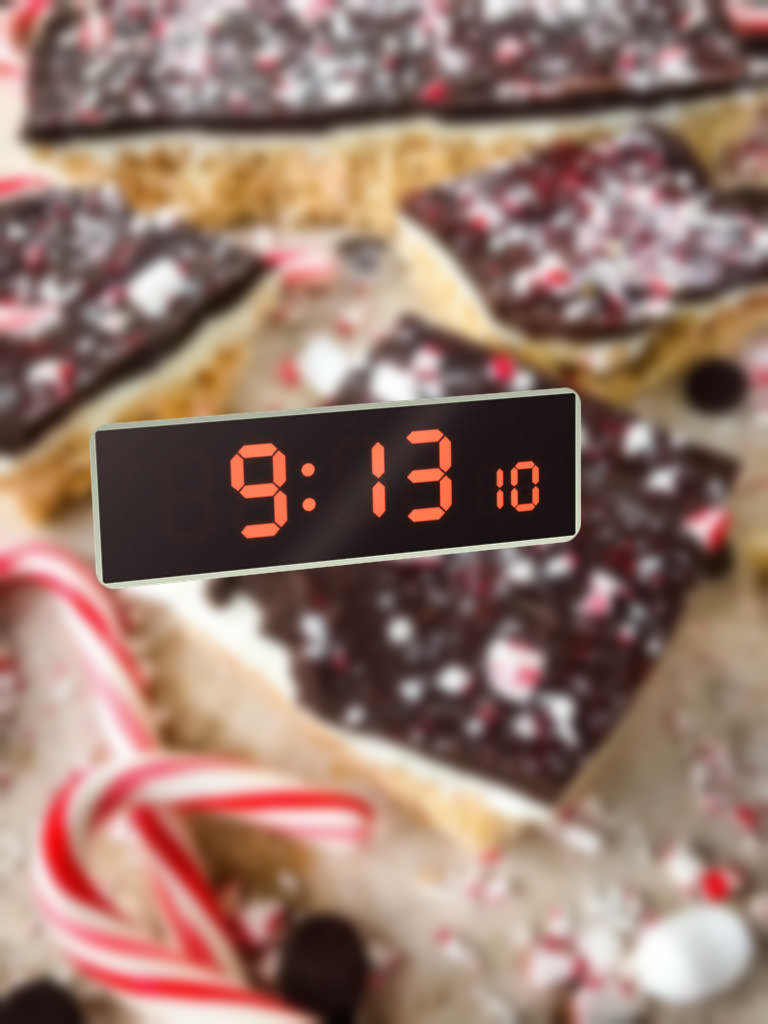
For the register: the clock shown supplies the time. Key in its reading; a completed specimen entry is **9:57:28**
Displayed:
**9:13:10**
